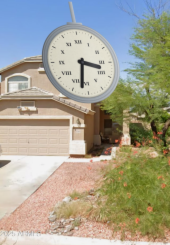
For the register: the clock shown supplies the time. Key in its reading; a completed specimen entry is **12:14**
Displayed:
**3:32**
